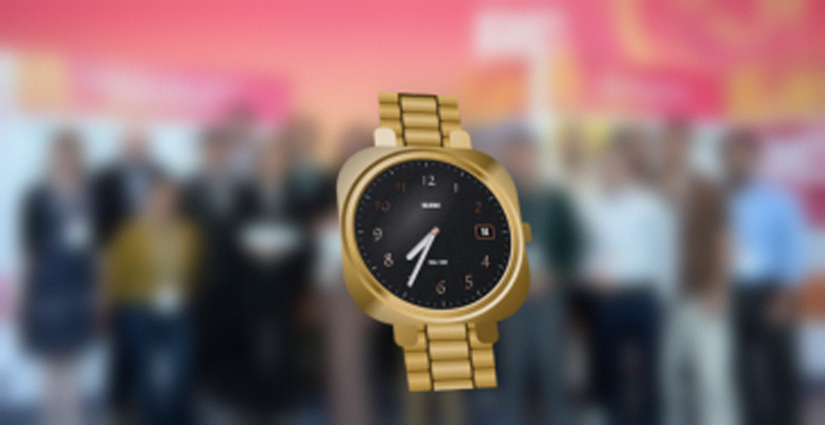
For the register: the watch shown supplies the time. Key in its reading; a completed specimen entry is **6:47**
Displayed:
**7:35**
